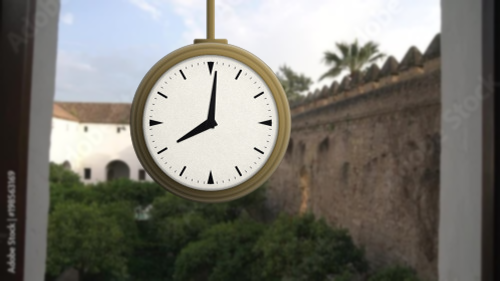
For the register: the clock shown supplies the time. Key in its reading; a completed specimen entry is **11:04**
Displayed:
**8:01**
